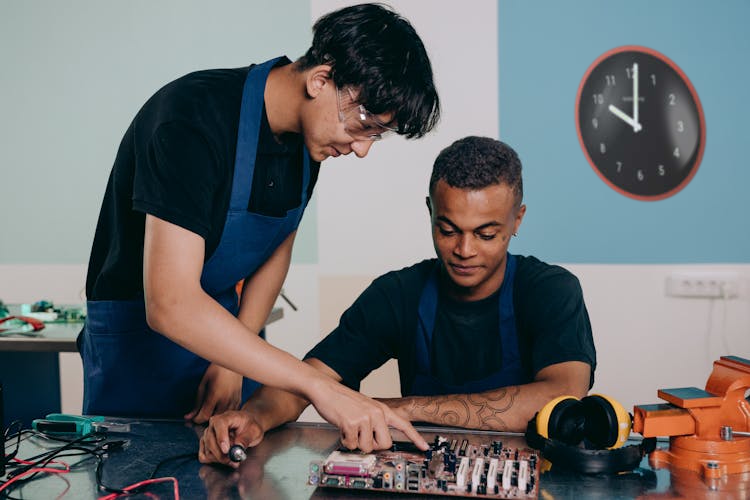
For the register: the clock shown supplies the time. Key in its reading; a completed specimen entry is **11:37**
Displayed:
**10:01**
